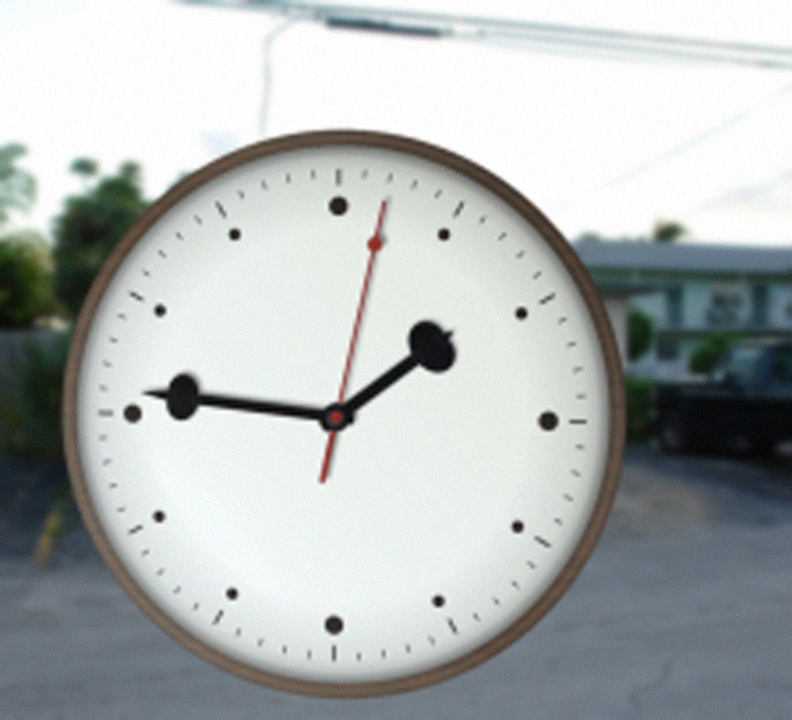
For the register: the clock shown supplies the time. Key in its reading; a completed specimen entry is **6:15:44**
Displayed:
**1:46:02**
